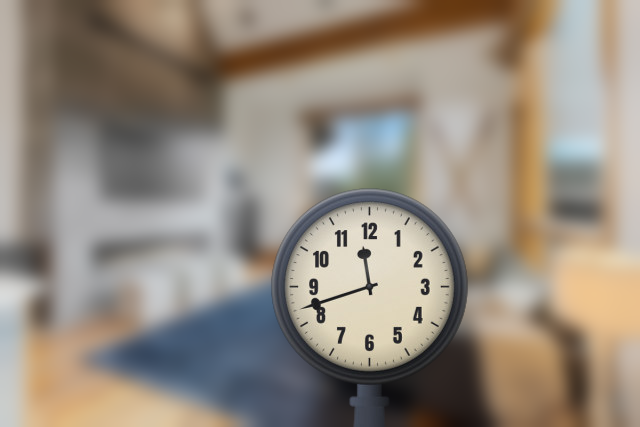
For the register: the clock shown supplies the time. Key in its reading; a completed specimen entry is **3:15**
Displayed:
**11:42**
